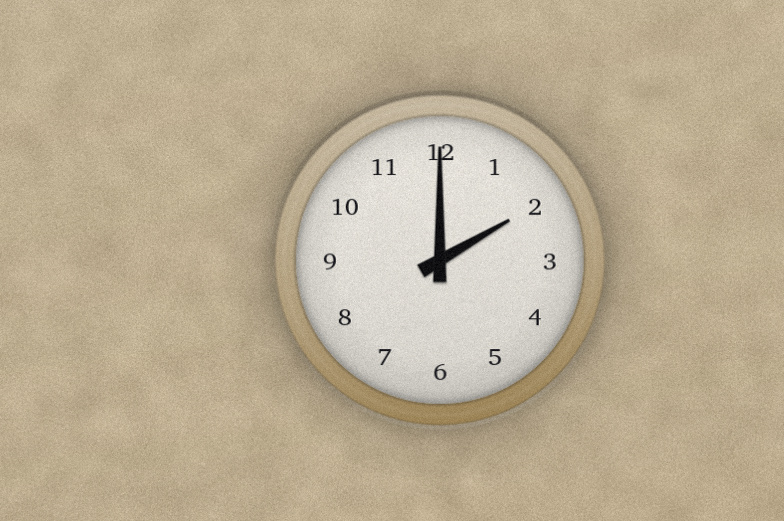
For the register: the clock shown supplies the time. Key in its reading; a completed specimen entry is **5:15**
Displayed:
**2:00**
